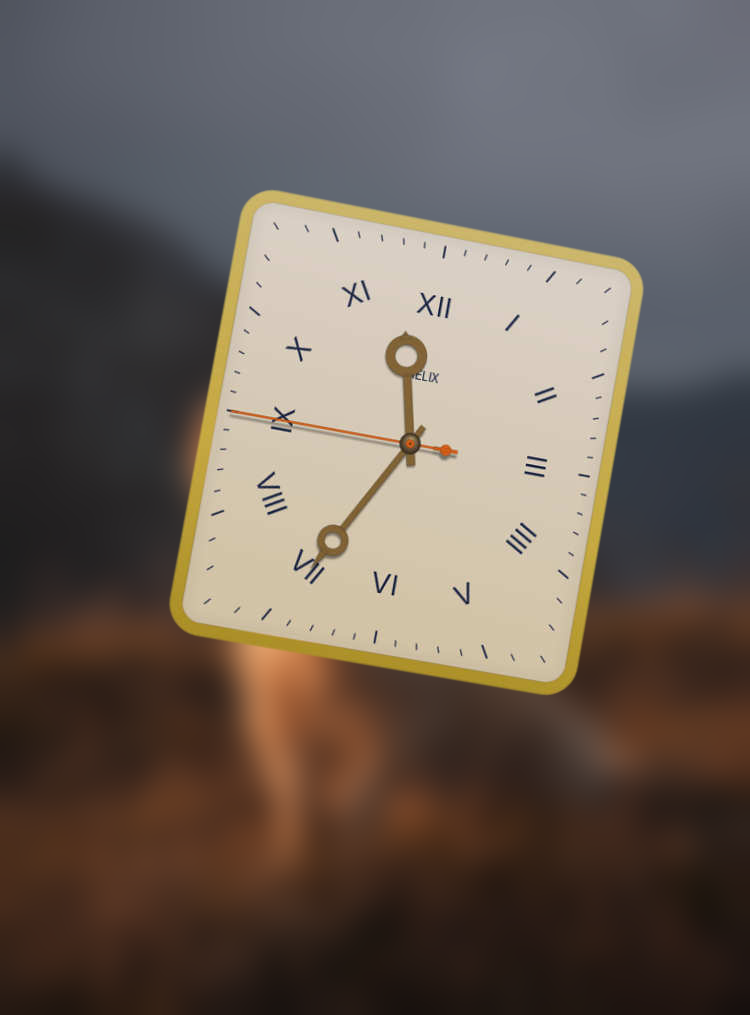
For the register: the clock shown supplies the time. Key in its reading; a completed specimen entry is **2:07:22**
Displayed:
**11:34:45**
